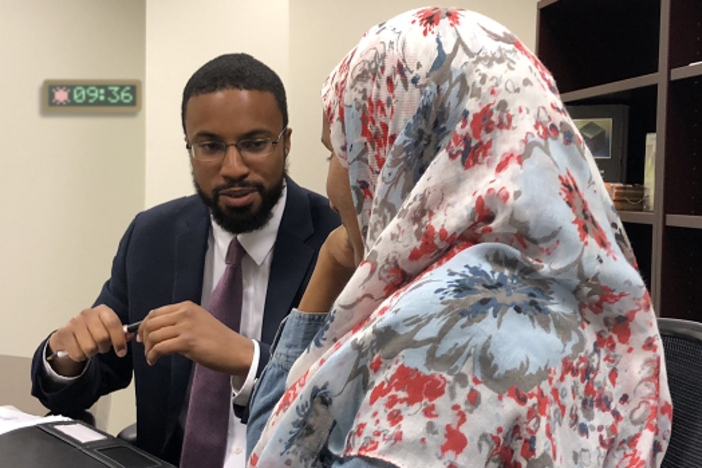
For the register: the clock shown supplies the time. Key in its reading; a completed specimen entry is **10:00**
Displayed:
**9:36**
